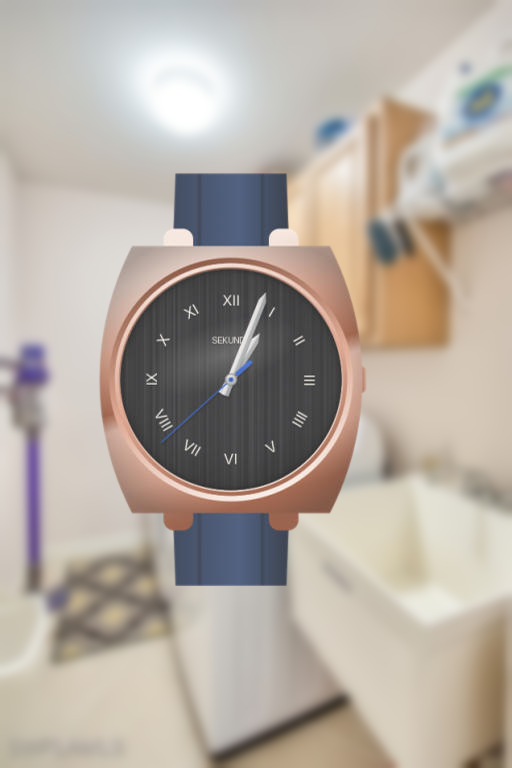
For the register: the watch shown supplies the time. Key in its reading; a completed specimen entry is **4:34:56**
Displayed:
**1:03:38**
